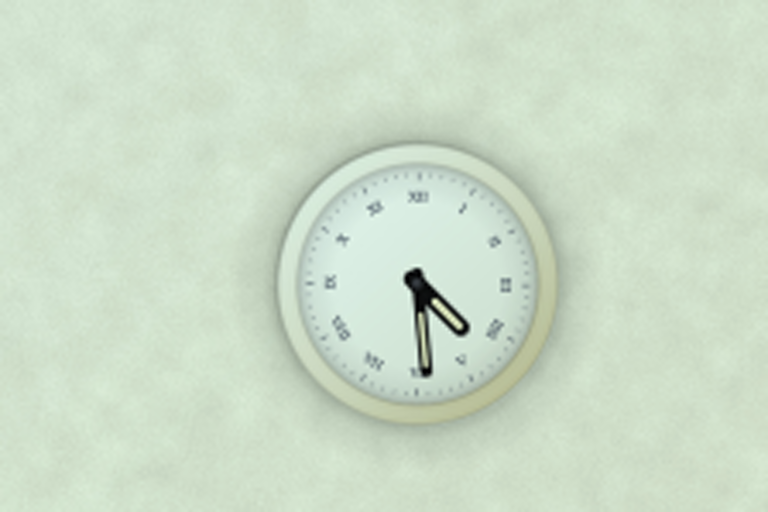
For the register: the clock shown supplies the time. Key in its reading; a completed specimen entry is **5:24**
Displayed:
**4:29**
